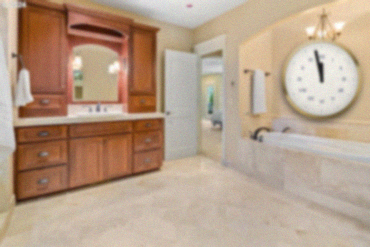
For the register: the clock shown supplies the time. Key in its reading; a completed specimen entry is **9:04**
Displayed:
**11:58**
